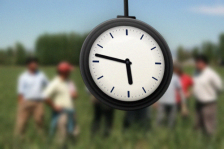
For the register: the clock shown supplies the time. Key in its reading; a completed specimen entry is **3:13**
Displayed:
**5:47**
